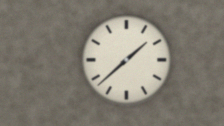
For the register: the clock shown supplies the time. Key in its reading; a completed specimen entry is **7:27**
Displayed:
**1:38**
